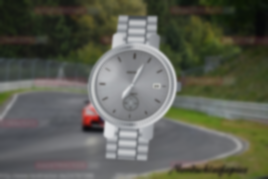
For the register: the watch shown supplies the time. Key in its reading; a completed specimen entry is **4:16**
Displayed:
**7:04**
